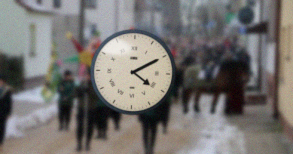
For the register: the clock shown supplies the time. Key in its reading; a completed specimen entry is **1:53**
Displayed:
**4:10**
